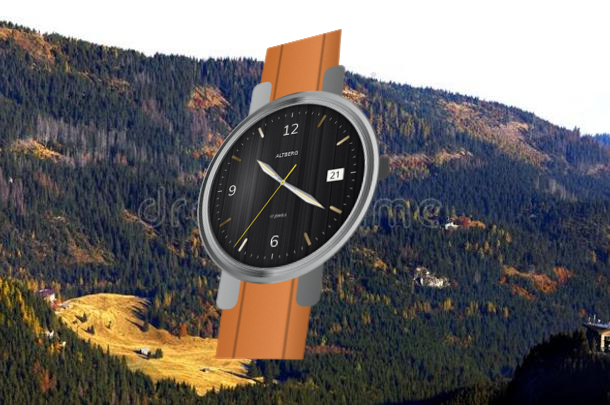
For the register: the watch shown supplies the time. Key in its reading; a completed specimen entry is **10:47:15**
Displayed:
**10:20:36**
